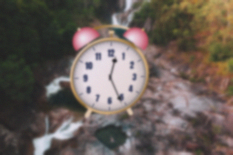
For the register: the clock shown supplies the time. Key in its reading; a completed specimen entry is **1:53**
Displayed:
**12:26**
